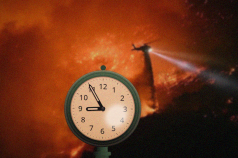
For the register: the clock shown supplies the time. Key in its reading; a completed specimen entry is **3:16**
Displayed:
**8:55**
